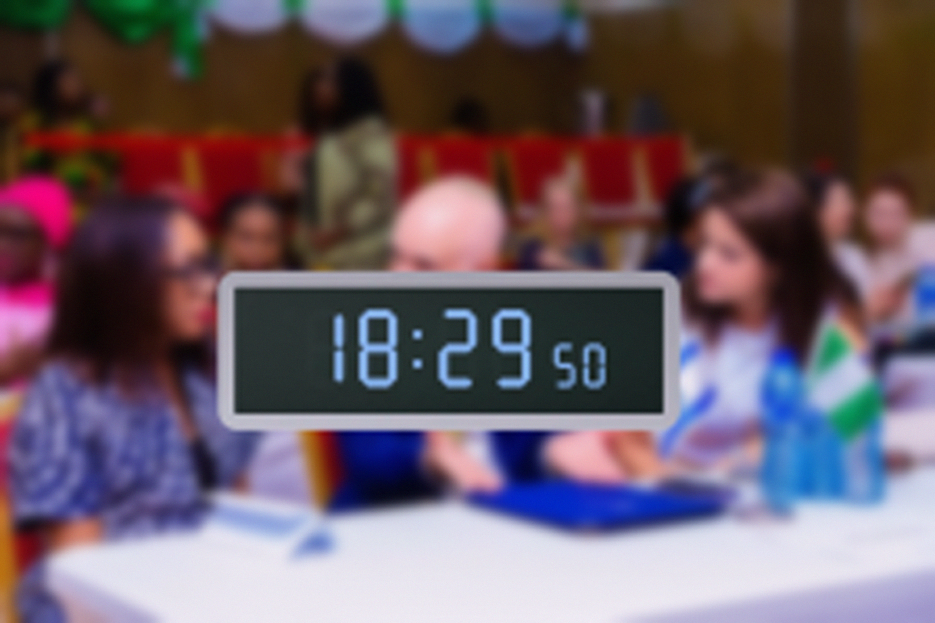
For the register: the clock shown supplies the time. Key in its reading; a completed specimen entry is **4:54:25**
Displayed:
**18:29:50**
